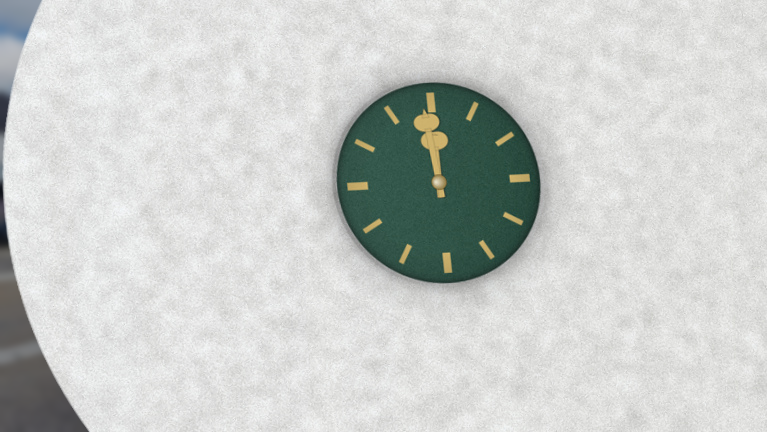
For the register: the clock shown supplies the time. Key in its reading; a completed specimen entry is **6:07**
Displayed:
**11:59**
